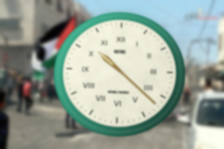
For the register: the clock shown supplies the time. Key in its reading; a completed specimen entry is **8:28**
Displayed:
**10:22**
